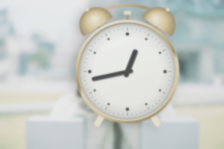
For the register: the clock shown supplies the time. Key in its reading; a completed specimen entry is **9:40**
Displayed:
**12:43**
